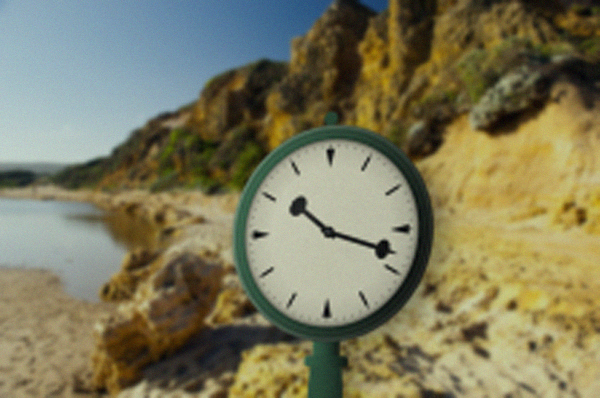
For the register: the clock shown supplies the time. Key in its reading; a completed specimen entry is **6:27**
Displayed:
**10:18**
